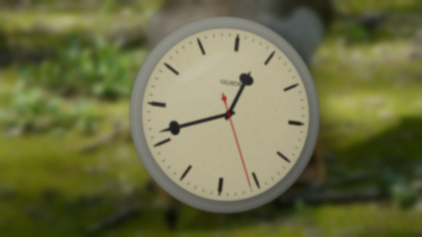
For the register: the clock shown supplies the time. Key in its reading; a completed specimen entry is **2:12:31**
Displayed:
**12:41:26**
